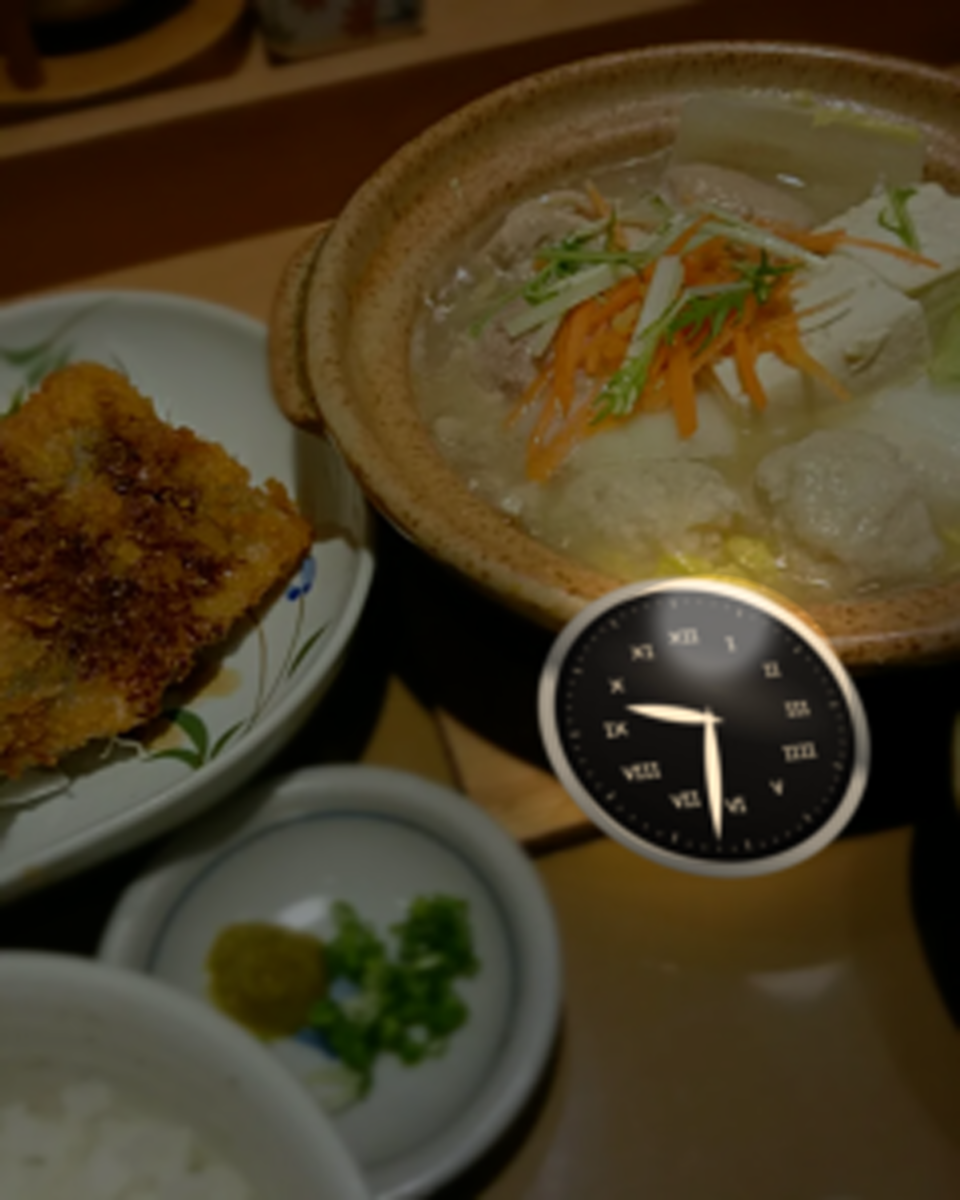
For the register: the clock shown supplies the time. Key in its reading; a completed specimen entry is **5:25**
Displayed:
**9:32**
